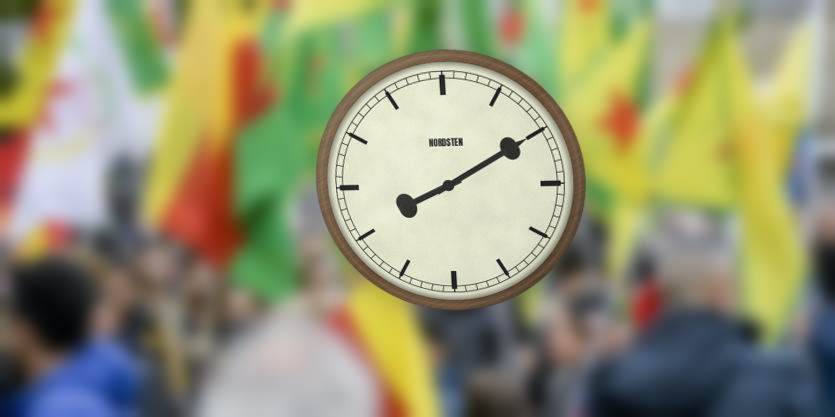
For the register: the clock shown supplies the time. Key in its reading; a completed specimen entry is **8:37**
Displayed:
**8:10**
